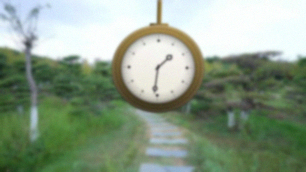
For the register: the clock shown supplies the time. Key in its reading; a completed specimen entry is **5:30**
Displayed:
**1:31**
